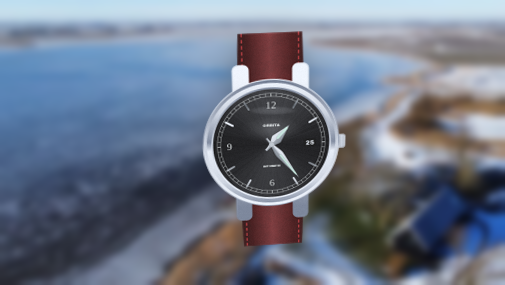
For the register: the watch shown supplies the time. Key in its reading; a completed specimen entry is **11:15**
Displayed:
**1:24**
